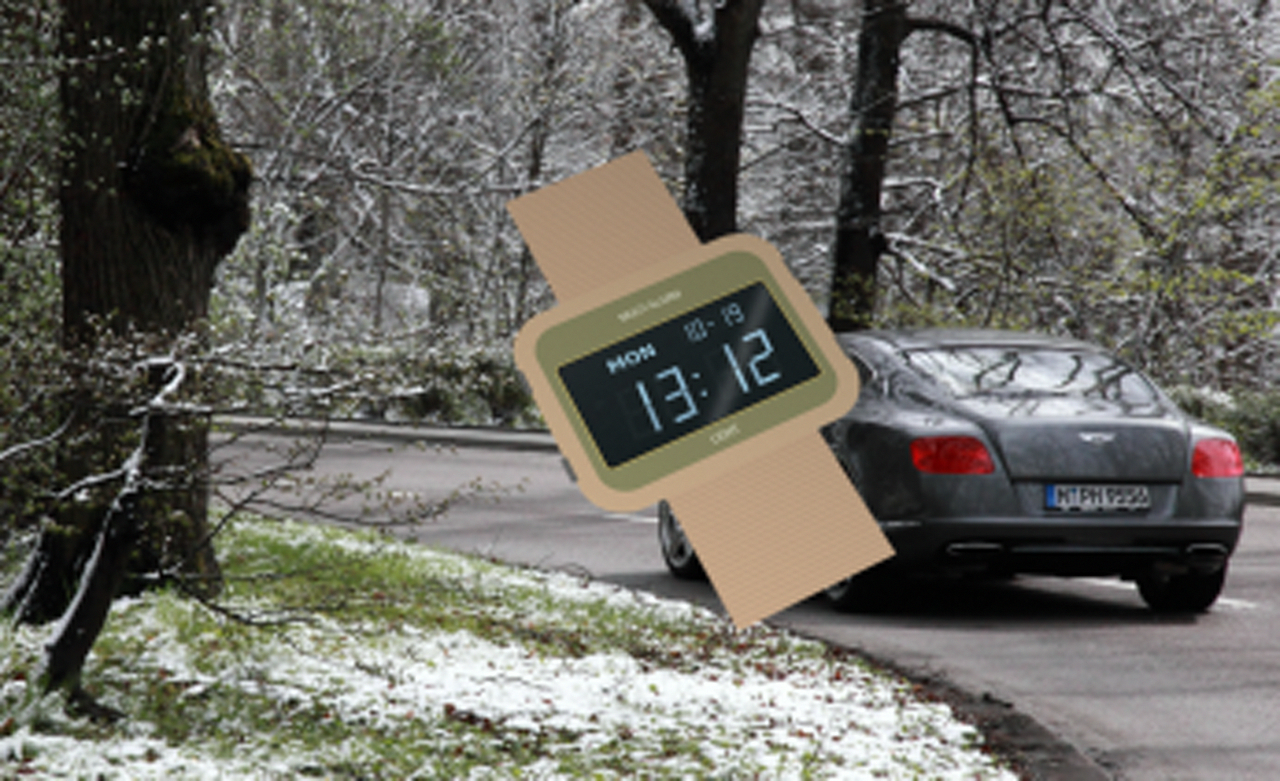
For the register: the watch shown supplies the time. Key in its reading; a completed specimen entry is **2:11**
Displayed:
**13:12**
